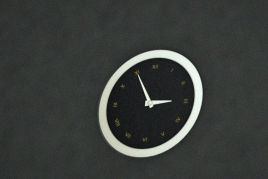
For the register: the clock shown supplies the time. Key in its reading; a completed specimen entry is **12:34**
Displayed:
**2:55**
